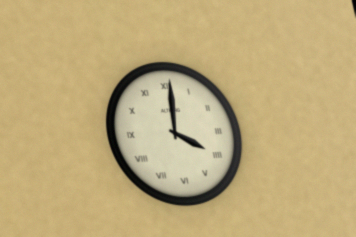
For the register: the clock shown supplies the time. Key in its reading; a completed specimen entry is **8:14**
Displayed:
**4:01**
